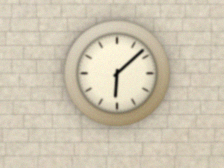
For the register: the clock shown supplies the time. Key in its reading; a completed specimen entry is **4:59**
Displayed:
**6:08**
